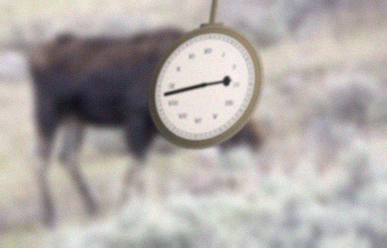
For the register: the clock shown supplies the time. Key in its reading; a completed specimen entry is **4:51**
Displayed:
**2:43**
